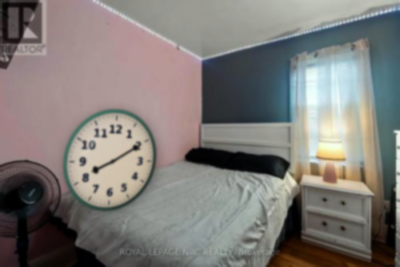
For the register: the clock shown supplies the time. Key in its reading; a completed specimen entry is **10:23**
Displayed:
**8:10**
